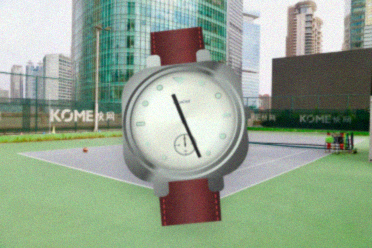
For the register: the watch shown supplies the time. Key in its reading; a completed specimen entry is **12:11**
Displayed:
**11:27**
